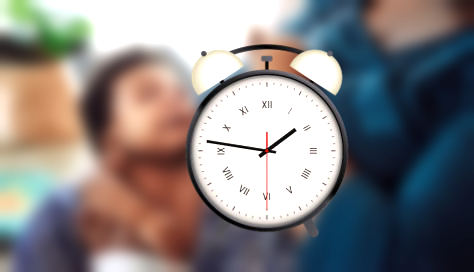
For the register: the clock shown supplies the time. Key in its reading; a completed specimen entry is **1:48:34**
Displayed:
**1:46:30**
